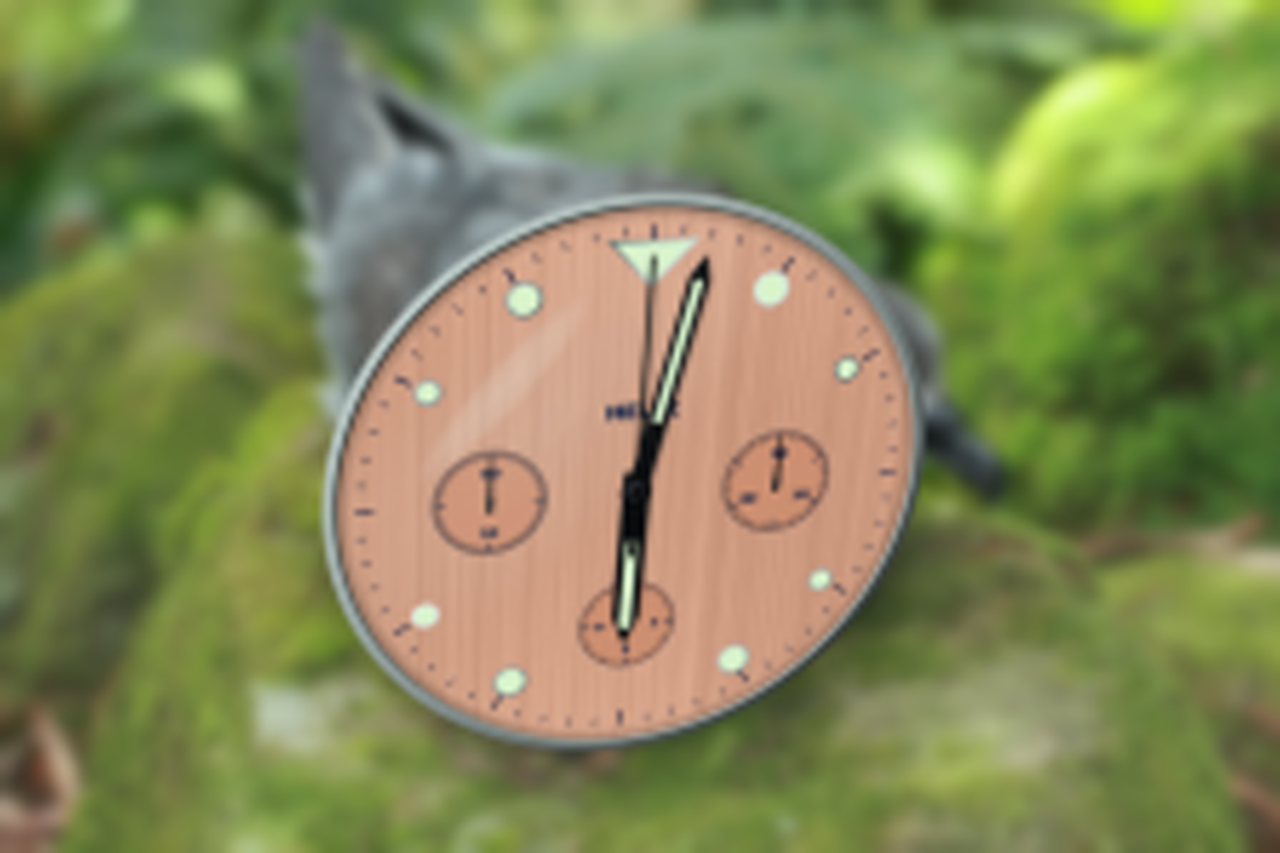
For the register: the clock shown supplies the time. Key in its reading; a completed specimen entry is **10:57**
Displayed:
**6:02**
